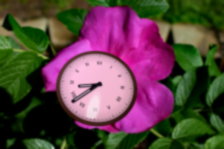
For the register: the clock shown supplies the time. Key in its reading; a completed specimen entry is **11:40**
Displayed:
**8:38**
